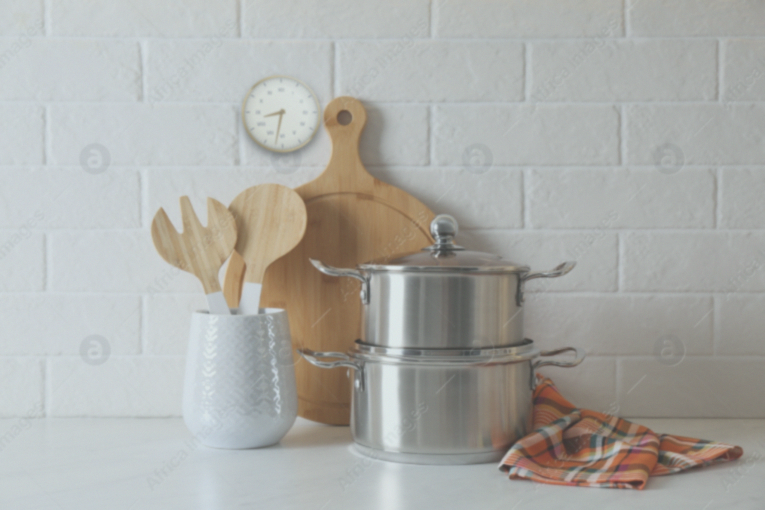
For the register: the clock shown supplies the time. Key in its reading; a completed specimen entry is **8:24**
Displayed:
**8:32**
